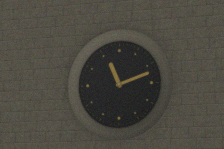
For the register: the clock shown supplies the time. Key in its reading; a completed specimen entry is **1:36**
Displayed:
**11:12**
